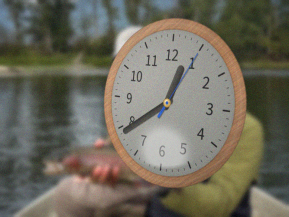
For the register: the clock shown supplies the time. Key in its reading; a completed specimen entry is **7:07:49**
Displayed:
**12:39:05**
